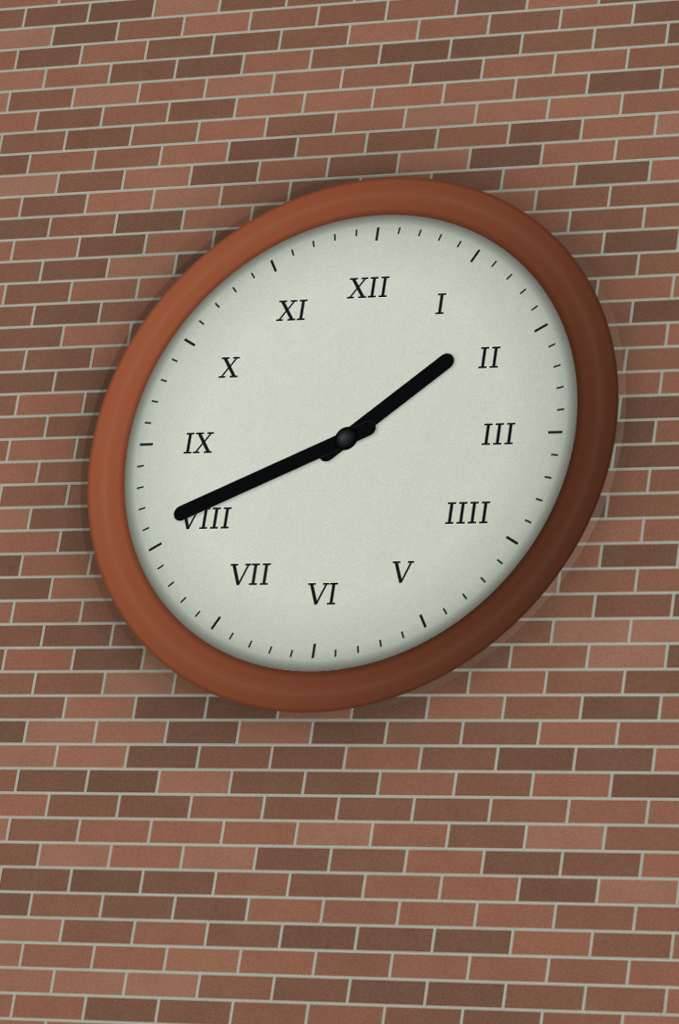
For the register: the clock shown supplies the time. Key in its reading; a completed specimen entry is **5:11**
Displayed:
**1:41**
